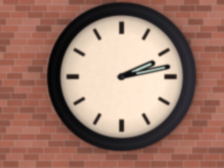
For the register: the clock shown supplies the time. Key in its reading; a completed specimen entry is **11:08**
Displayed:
**2:13**
